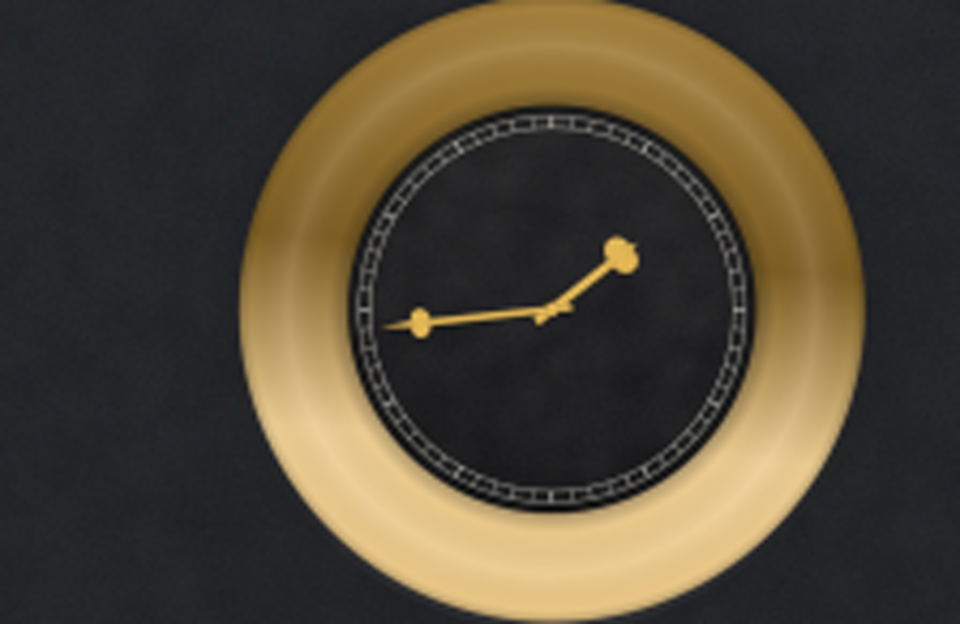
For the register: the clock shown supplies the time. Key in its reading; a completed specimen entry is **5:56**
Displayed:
**1:44**
